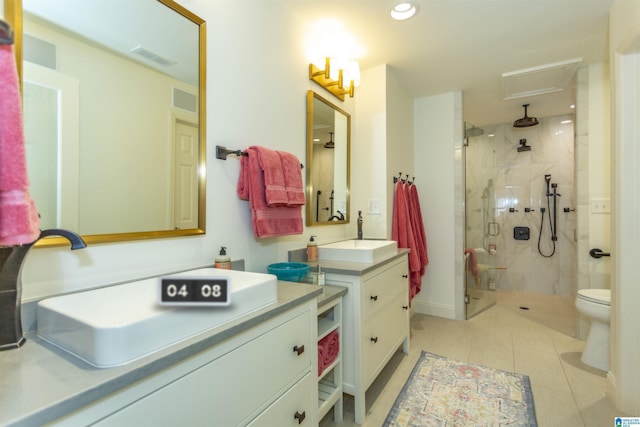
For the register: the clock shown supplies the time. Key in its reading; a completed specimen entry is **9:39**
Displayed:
**4:08**
